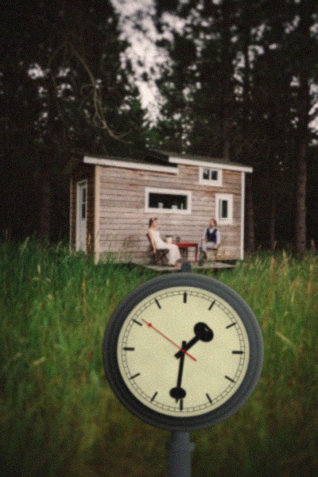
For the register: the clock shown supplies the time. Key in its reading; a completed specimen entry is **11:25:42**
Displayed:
**1:30:51**
